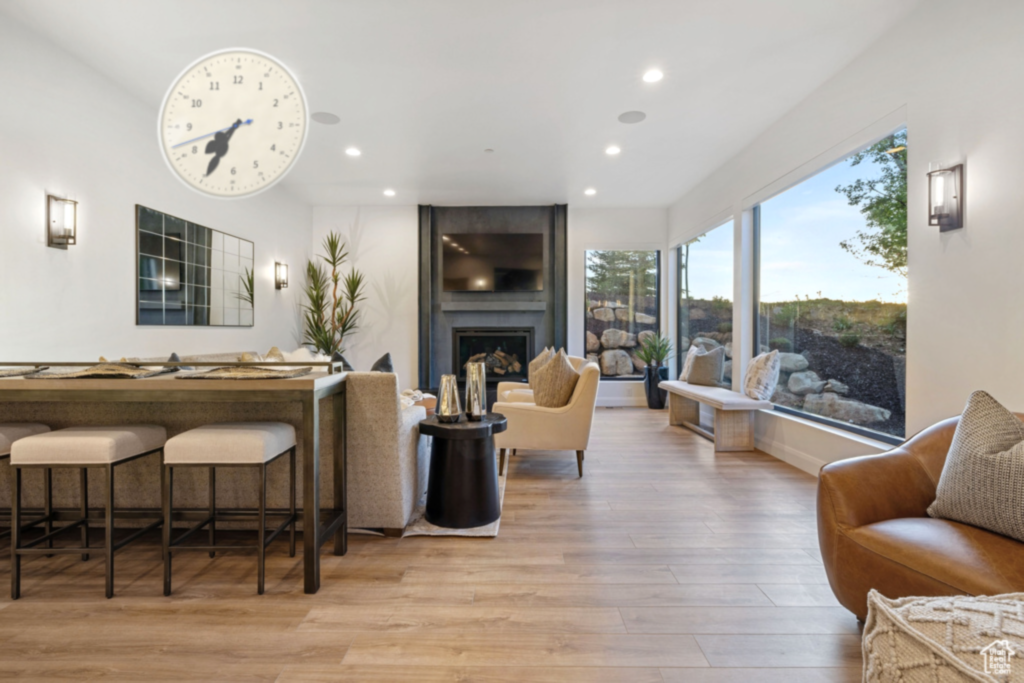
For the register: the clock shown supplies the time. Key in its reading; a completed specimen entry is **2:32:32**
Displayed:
**7:34:42**
